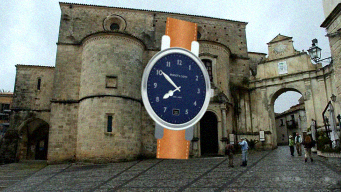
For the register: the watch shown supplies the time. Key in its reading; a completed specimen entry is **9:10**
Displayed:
**7:51**
